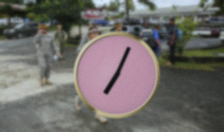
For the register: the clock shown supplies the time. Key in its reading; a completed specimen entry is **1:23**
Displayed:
**7:04**
